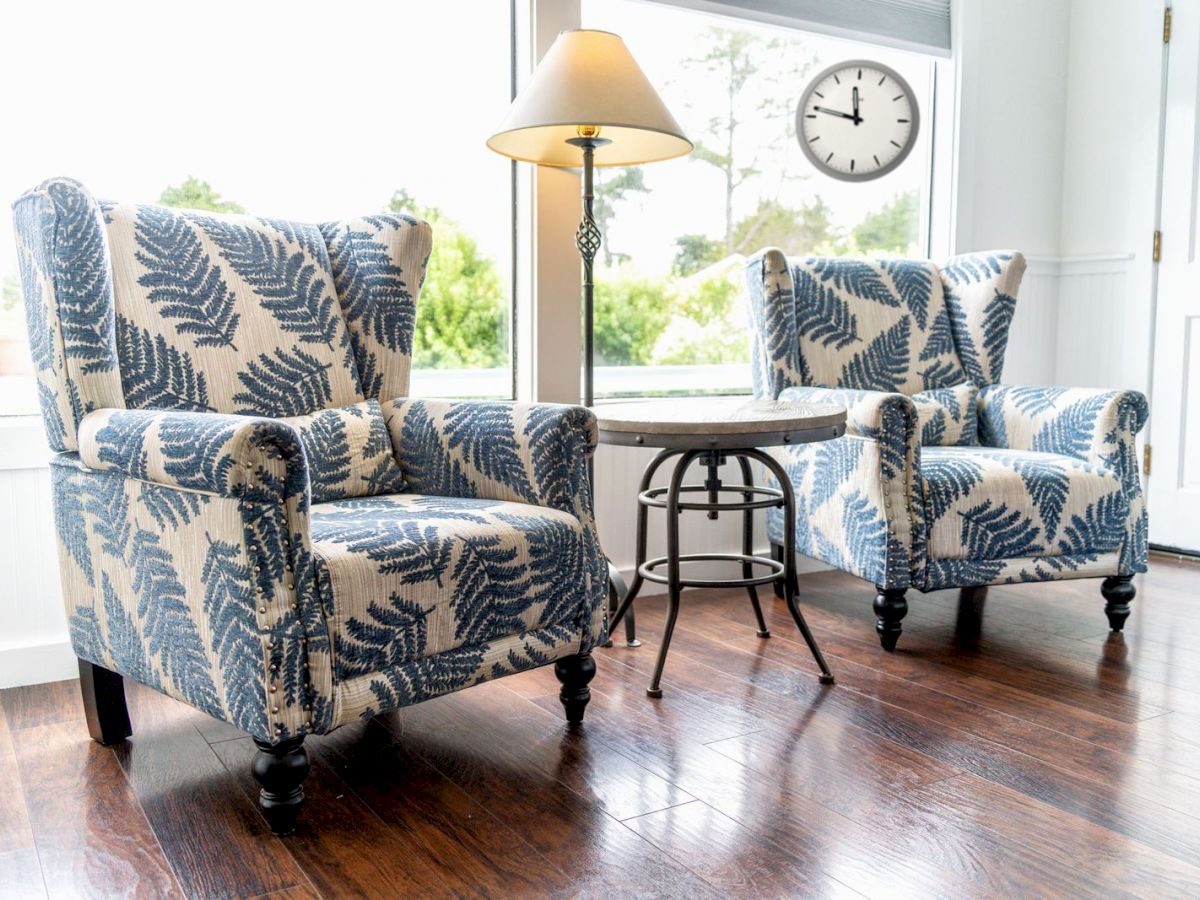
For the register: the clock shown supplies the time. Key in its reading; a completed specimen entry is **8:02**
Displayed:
**11:47**
